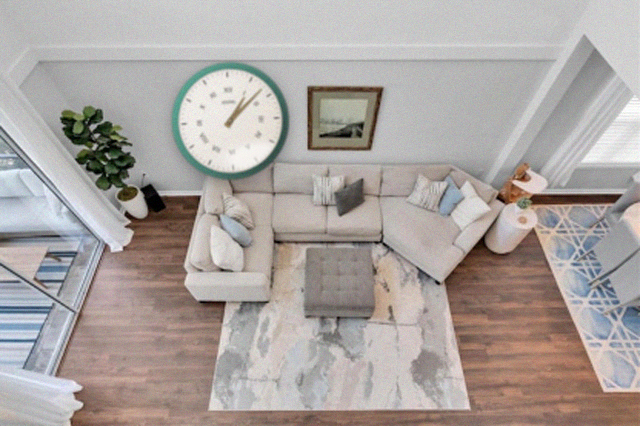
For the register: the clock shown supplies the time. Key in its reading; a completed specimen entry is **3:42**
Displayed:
**1:08**
